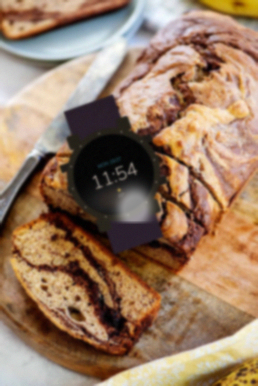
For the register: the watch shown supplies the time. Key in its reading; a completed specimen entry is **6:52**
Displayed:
**11:54**
